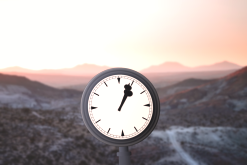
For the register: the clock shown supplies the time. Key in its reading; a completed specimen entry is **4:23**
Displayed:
**1:04**
